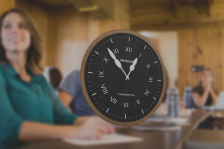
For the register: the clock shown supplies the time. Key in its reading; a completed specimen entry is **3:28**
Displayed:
**12:53**
